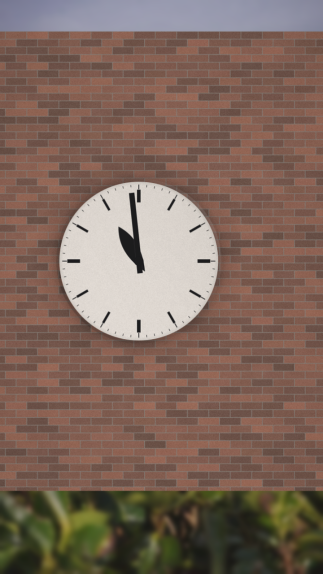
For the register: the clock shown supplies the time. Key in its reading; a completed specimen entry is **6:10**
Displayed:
**10:59**
